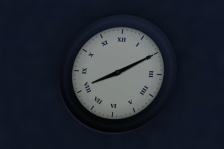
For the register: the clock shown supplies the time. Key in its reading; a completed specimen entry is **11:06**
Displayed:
**8:10**
